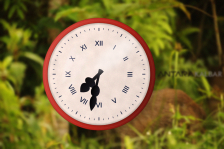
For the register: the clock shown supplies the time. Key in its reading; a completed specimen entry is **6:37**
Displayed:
**7:32**
